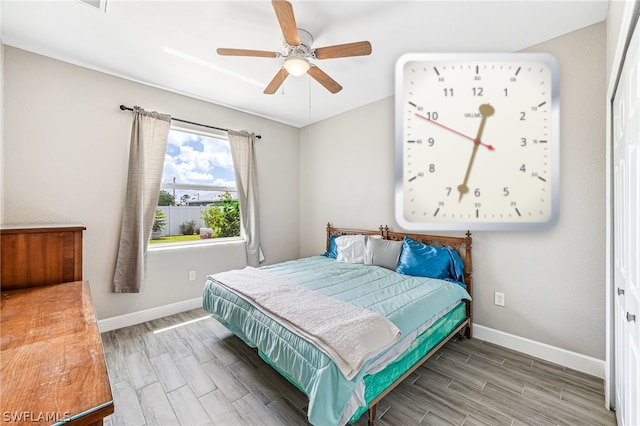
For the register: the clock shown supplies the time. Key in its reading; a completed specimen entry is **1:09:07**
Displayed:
**12:32:49**
